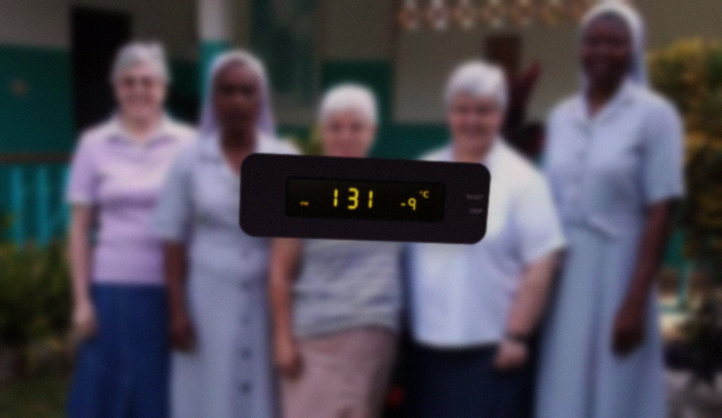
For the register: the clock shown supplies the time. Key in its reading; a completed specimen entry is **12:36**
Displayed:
**1:31**
